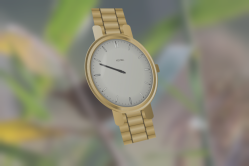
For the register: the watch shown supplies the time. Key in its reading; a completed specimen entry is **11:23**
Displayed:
**9:49**
